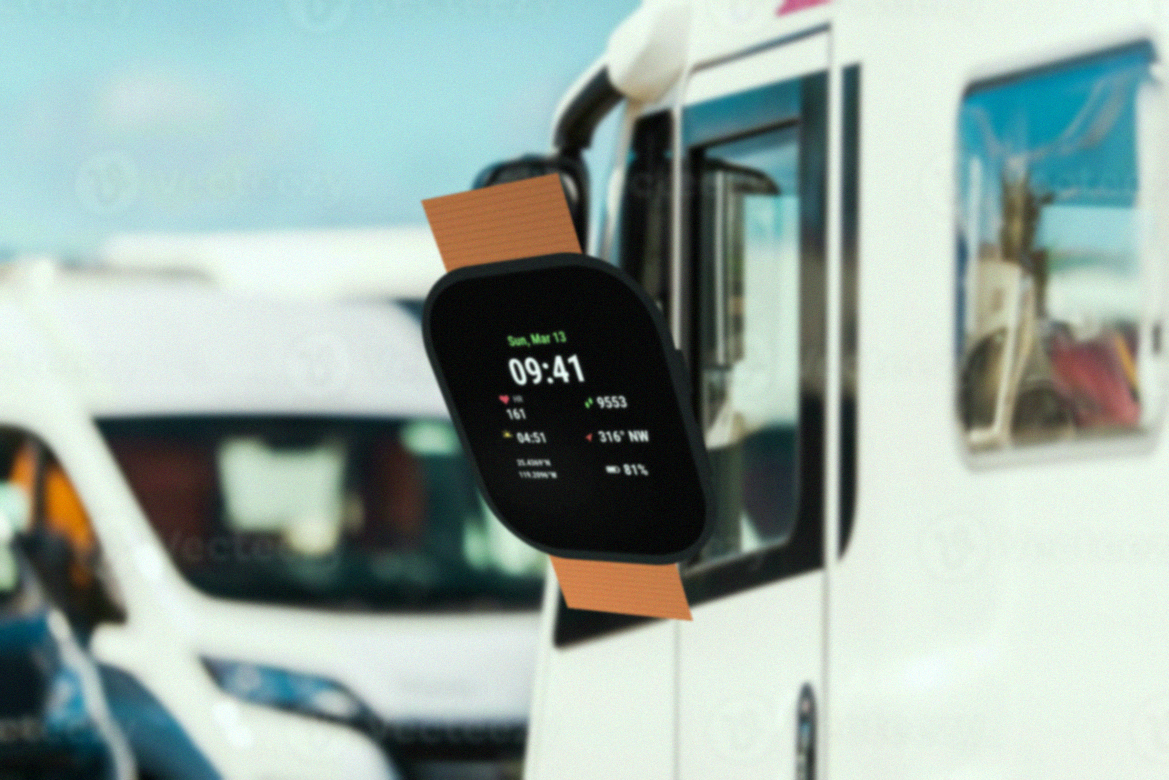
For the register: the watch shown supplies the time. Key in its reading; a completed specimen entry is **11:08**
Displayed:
**9:41**
